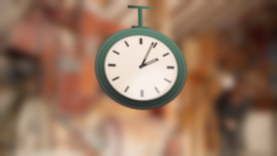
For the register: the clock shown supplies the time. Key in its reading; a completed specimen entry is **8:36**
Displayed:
**2:04**
